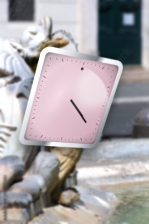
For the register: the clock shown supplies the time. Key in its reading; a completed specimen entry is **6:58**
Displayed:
**4:22**
